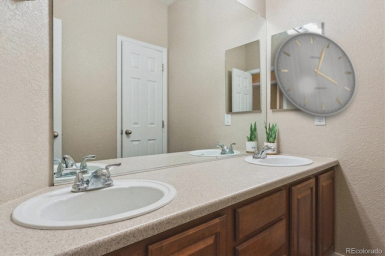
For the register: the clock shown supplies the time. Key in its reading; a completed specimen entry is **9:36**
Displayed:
**4:04**
